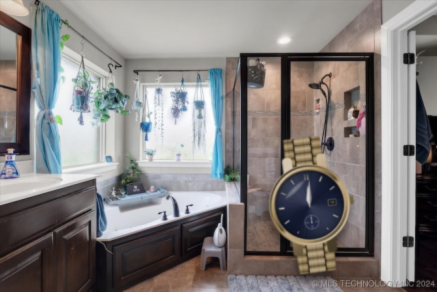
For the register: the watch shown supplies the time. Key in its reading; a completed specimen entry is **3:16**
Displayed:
**12:01**
